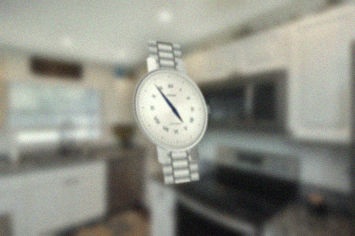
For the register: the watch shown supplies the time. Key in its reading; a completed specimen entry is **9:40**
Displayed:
**4:54**
